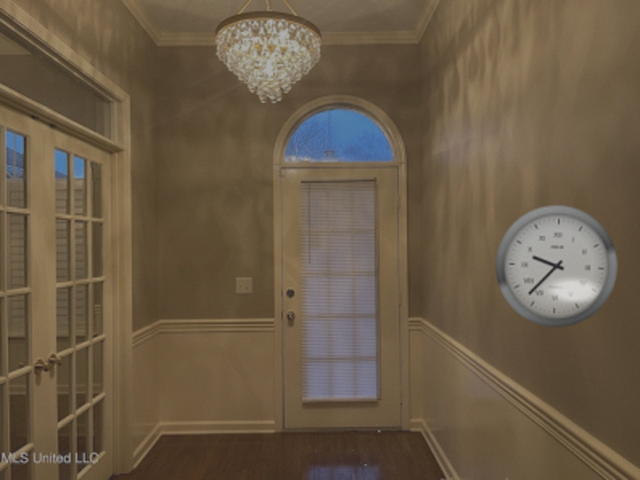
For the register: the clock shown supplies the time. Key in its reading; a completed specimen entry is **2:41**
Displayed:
**9:37**
